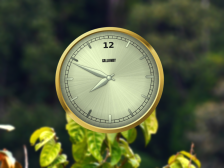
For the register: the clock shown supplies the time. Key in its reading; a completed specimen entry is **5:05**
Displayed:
**7:49**
